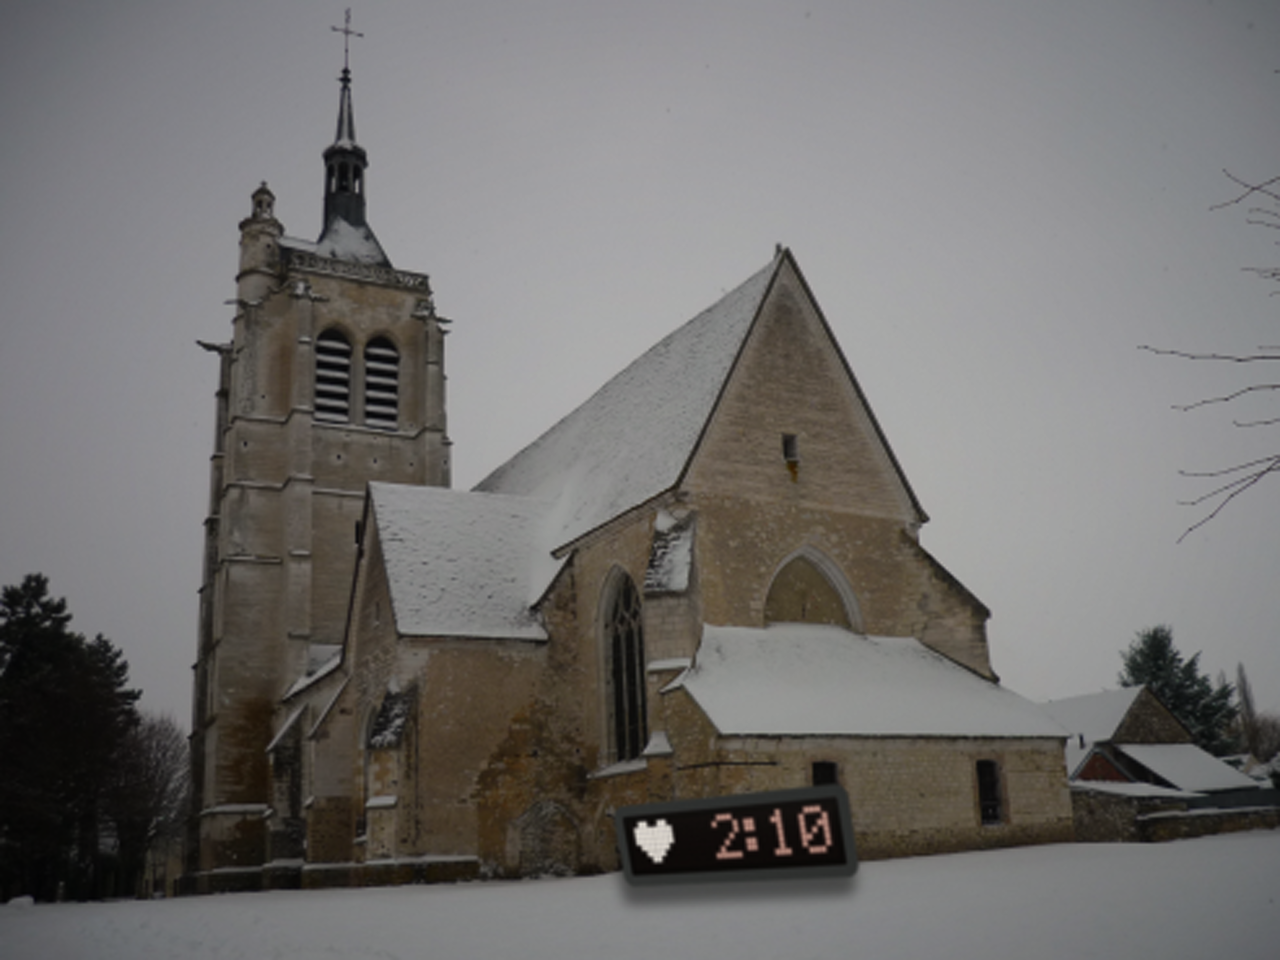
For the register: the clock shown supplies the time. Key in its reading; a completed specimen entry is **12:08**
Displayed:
**2:10**
